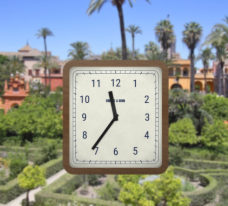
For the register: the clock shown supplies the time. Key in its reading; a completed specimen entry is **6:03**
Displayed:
**11:36**
